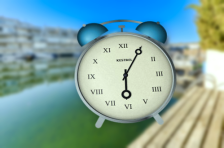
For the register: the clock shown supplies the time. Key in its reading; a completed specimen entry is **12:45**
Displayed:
**6:05**
